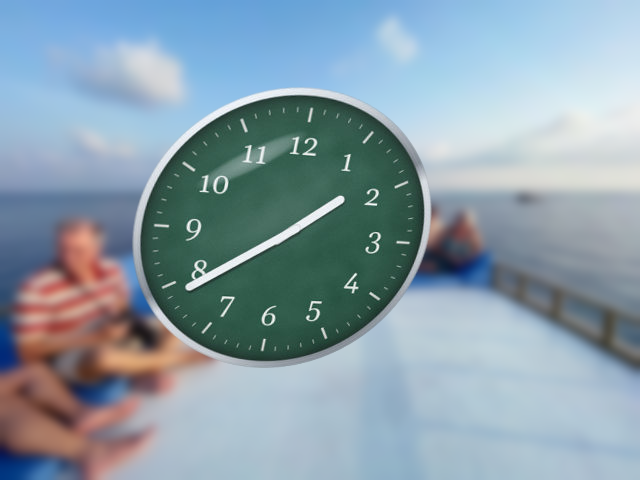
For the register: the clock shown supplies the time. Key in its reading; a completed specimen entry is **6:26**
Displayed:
**1:39**
